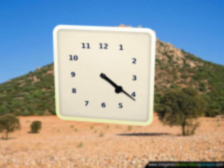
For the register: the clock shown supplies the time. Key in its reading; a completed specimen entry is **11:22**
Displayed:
**4:21**
